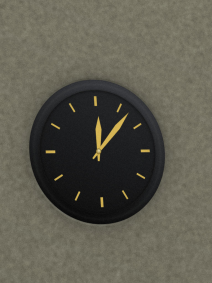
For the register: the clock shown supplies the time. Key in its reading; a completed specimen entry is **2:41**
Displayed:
**12:07**
